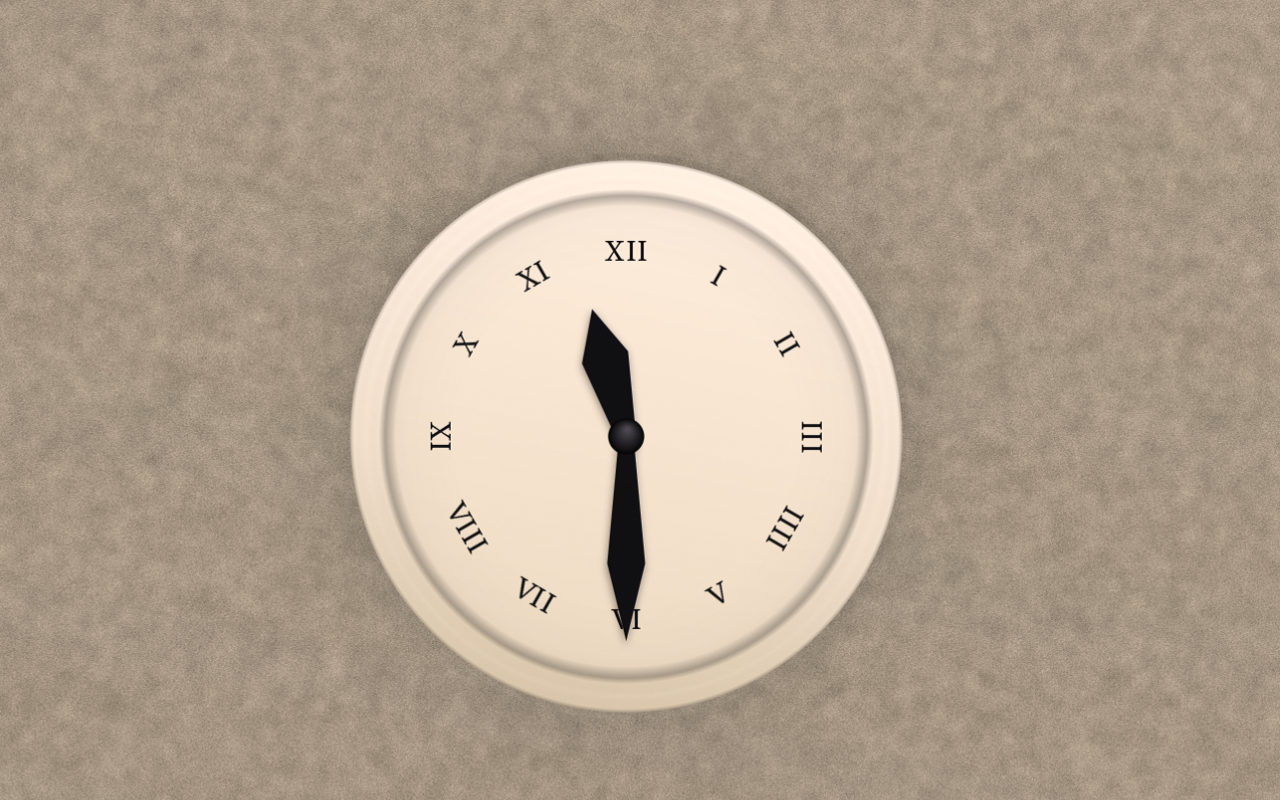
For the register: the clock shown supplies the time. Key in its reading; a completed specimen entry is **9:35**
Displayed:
**11:30**
